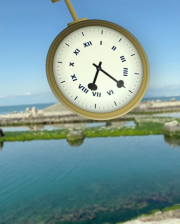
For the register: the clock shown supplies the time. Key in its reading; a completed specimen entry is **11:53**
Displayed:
**7:25**
